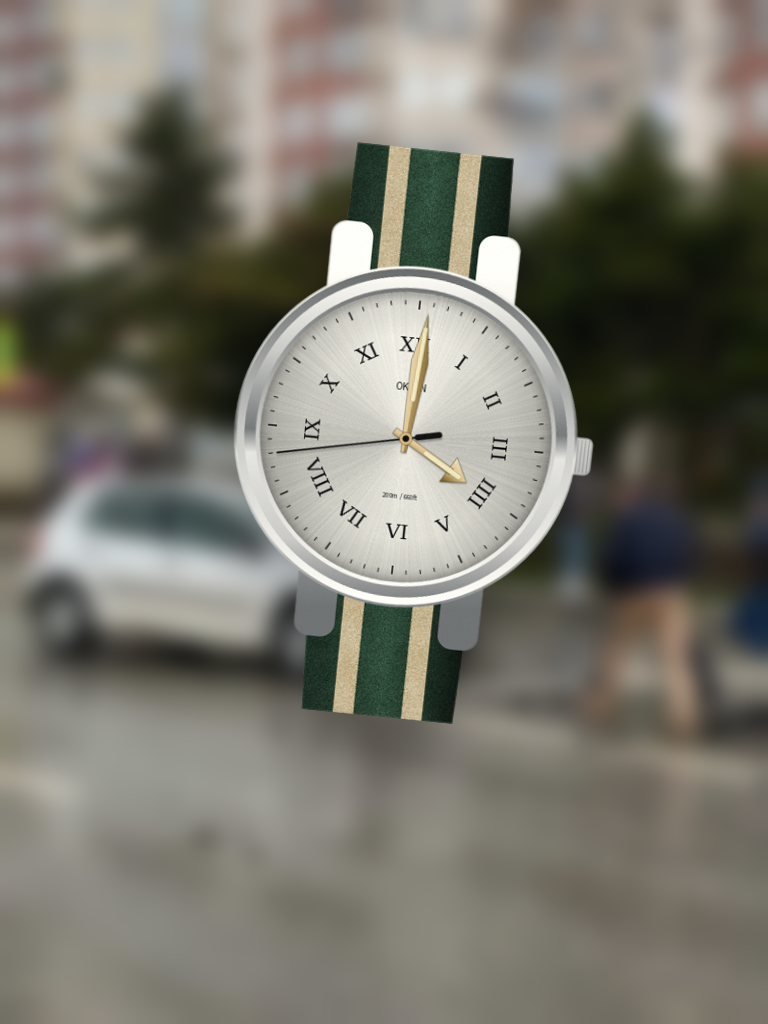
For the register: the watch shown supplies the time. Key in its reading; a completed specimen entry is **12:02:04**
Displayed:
**4:00:43**
